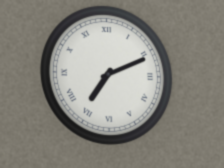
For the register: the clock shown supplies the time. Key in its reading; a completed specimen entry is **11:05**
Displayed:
**7:11**
